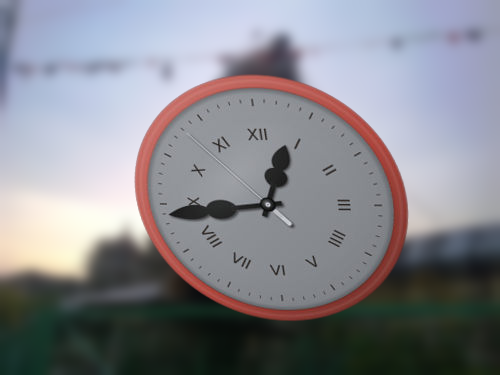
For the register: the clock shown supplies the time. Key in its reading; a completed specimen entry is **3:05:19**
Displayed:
**12:43:53**
